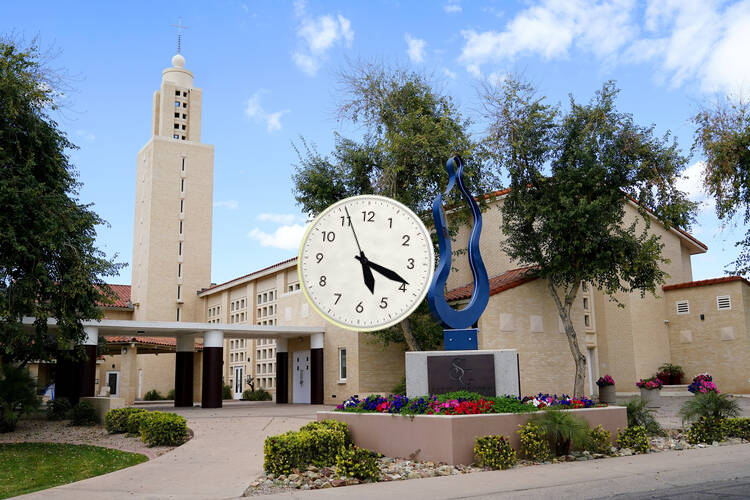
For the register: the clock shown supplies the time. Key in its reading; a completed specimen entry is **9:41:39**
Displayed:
**5:18:56**
